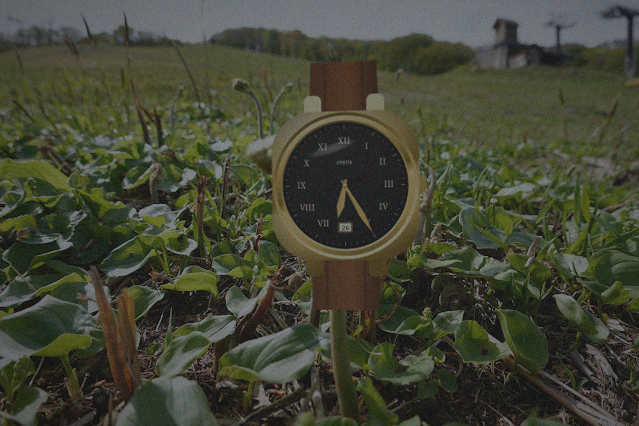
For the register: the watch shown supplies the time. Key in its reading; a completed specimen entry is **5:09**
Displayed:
**6:25**
